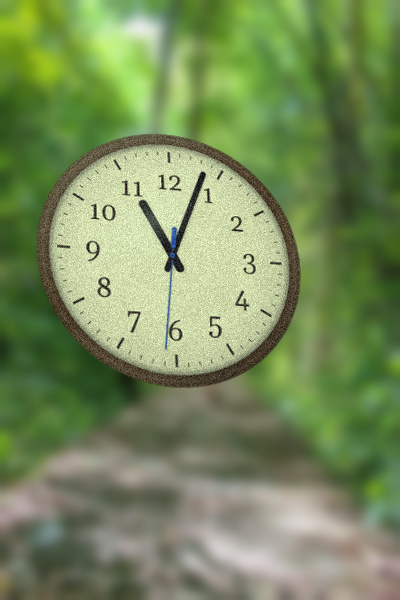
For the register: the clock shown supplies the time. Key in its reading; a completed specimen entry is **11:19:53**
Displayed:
**11:03:31**
